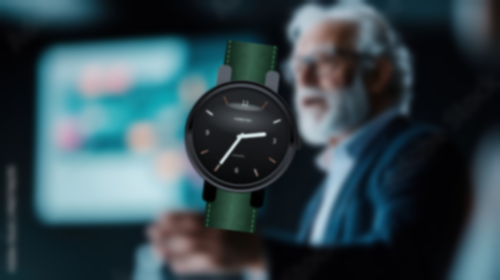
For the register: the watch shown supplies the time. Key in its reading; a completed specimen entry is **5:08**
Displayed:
**2:35**
